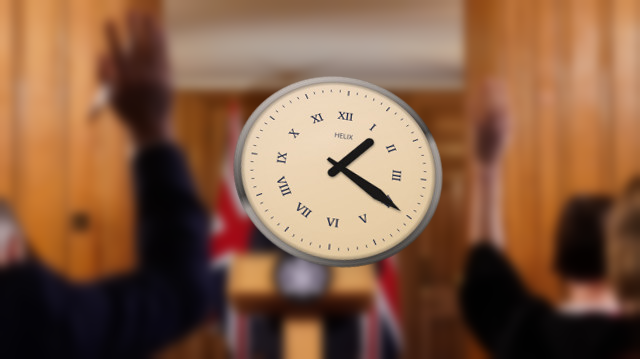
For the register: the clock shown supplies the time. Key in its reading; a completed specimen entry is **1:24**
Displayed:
**1:20**
